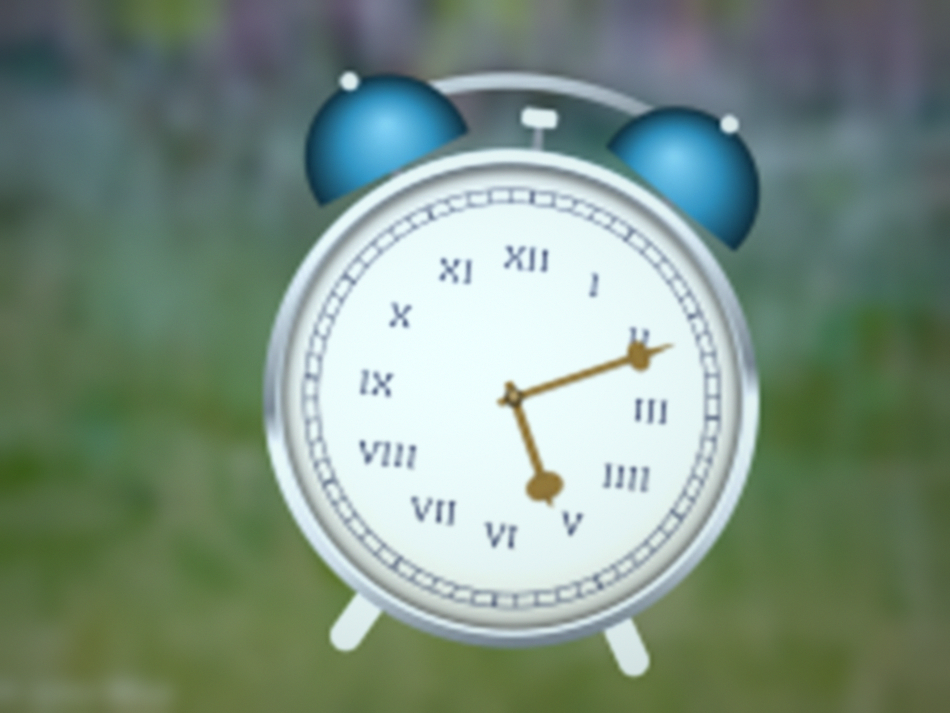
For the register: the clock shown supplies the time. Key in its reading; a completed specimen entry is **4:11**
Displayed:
**5:11**
